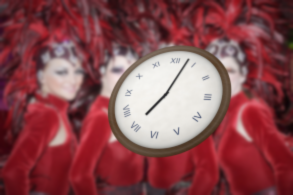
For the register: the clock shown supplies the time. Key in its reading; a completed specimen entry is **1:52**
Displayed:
**7:03**
